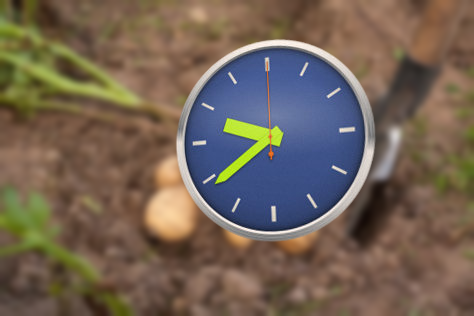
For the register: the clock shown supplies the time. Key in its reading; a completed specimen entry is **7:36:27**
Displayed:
**9:39:00**
